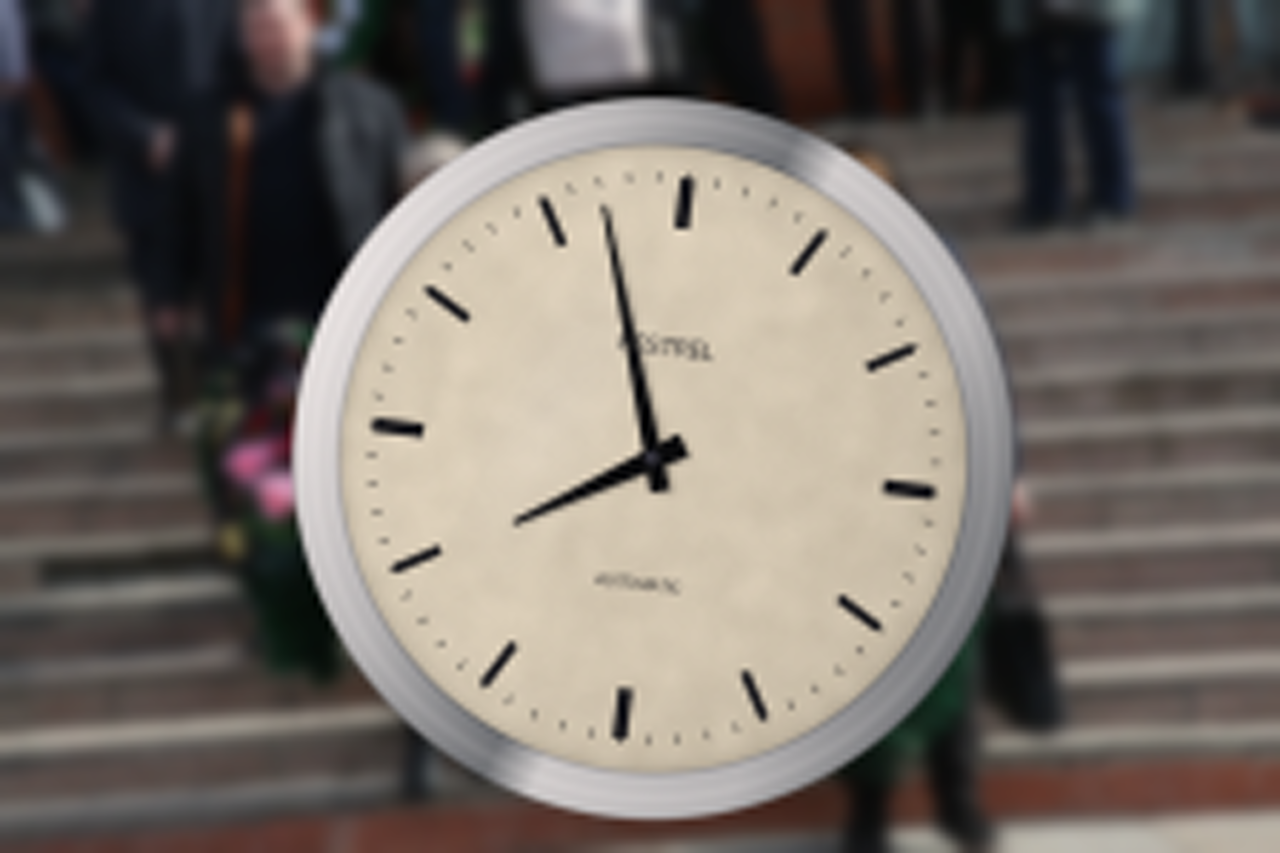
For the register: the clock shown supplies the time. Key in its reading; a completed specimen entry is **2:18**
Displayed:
**7:57**
